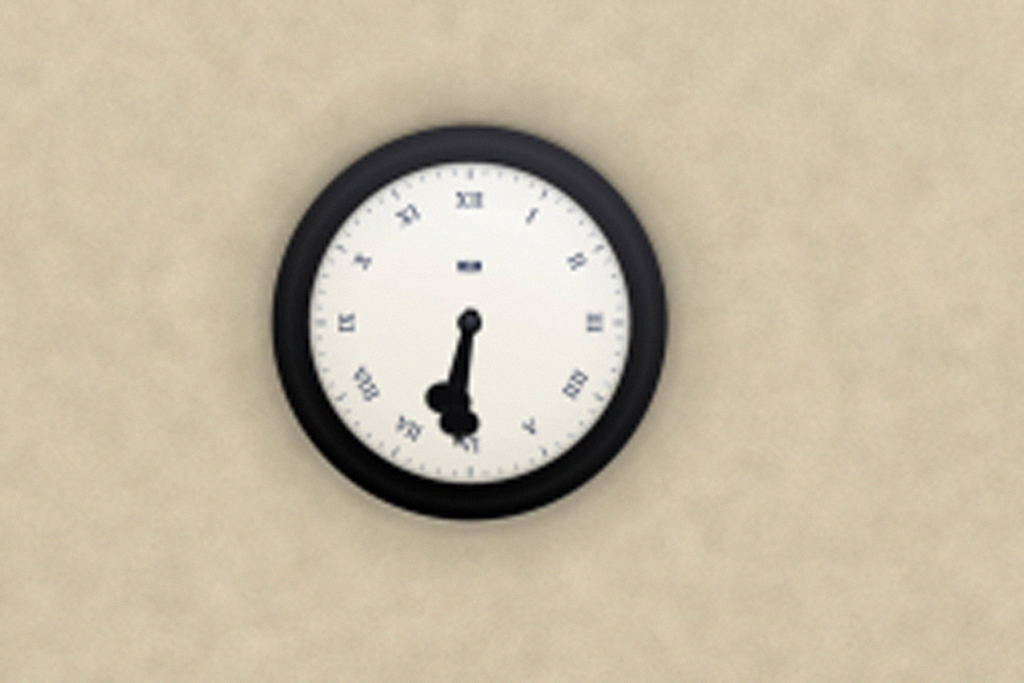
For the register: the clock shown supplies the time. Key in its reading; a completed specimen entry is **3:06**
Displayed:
**6:31**
